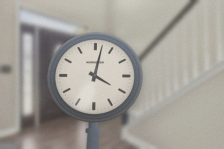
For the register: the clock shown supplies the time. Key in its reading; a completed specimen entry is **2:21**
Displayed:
**4:02**
